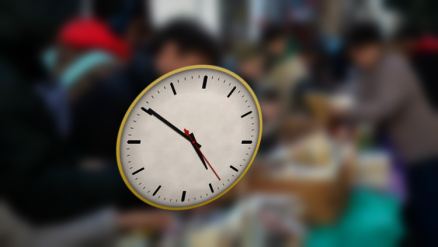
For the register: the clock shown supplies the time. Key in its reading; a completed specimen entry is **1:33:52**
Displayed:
**4:50:23**
